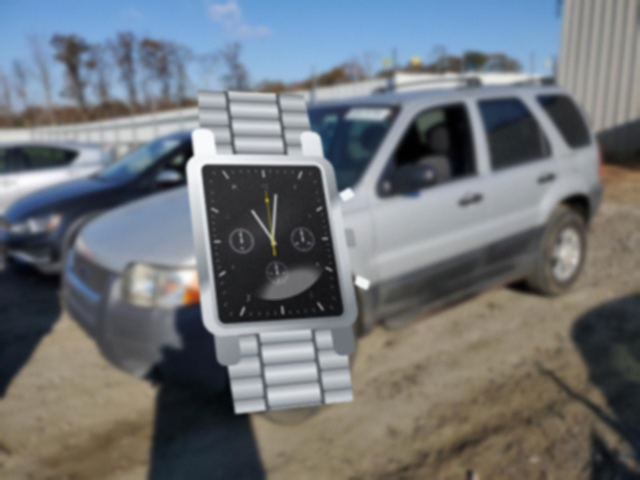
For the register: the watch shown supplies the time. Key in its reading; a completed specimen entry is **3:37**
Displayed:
**11:02**
